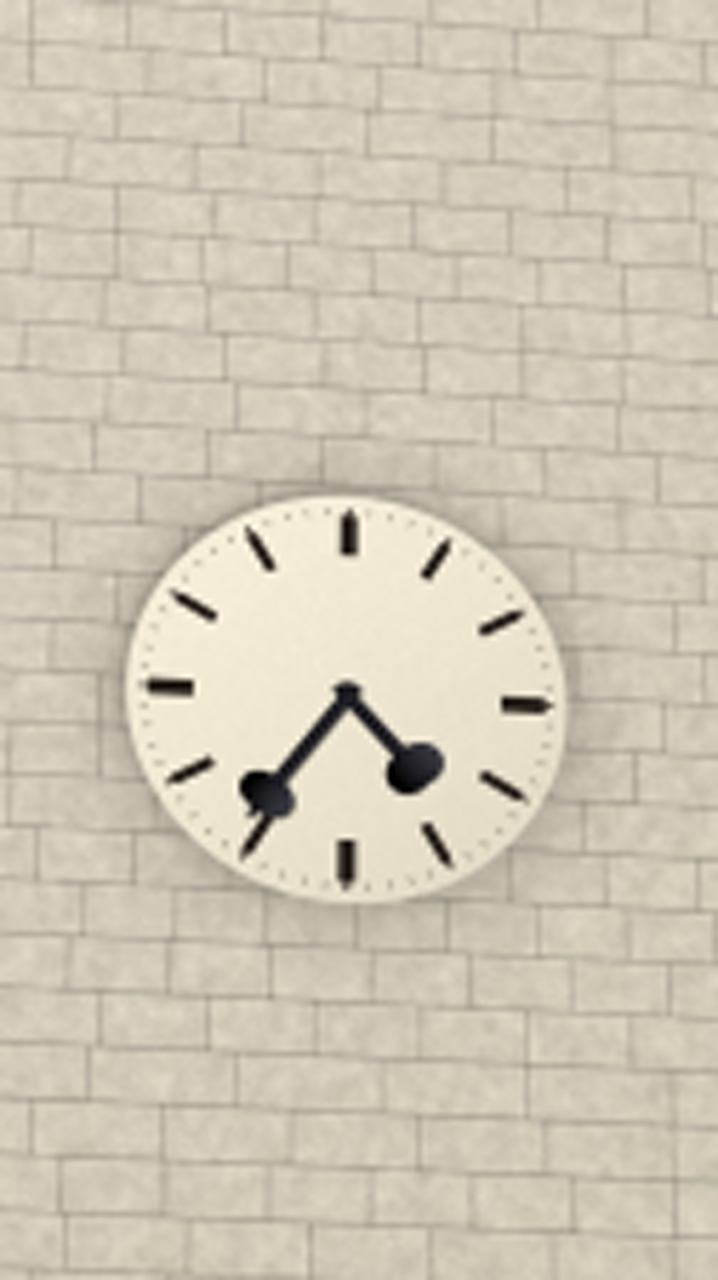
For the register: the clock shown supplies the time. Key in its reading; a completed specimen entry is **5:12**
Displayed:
**4:36**
